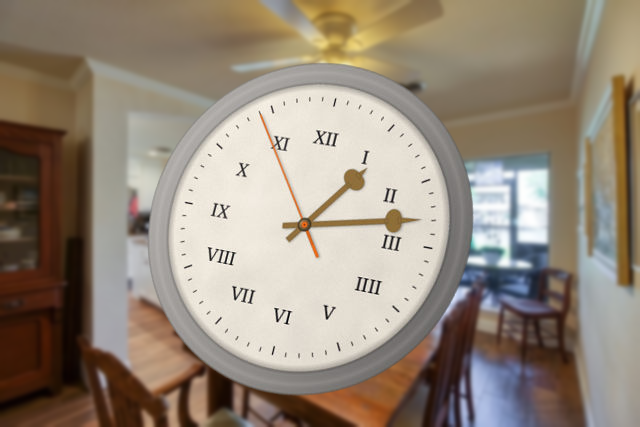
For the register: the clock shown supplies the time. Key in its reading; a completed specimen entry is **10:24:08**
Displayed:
**1:12:54**
